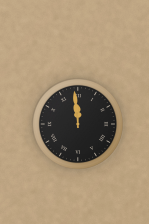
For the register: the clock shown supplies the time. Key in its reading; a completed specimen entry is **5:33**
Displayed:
**11:59**
